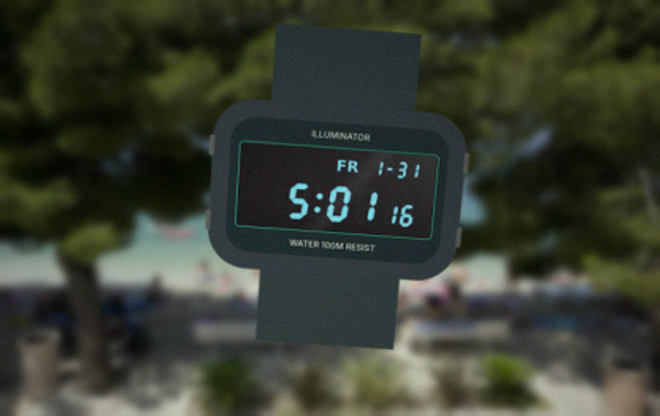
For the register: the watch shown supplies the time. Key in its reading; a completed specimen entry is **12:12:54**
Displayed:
**5:01:16**
